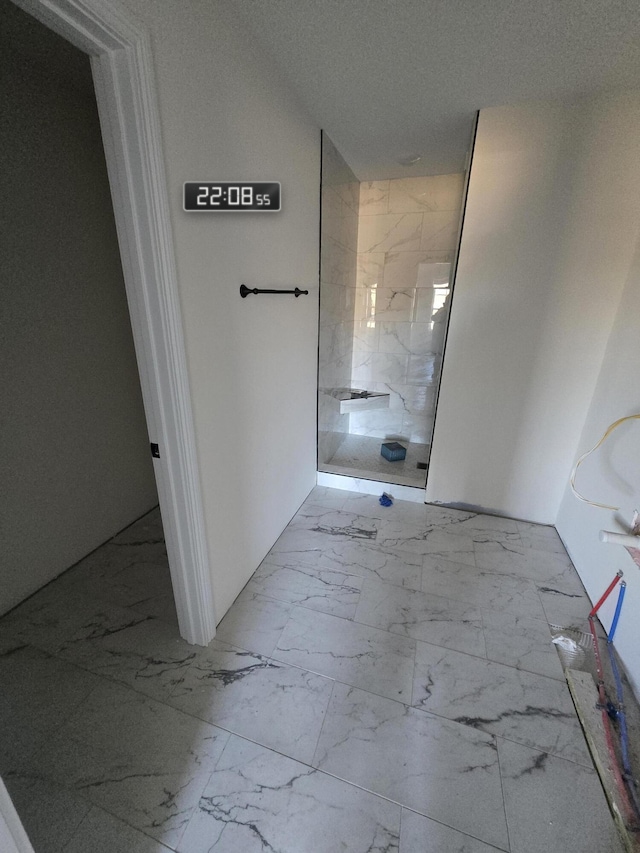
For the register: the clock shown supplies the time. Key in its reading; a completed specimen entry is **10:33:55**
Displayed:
**22:08:55**
